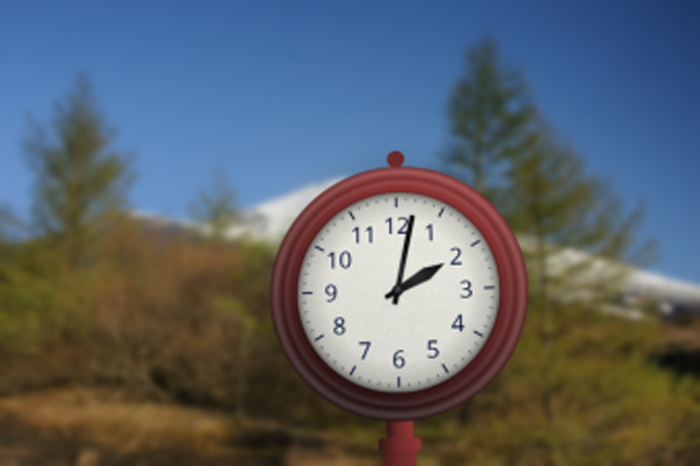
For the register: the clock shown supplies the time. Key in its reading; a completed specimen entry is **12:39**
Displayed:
**2:02**
